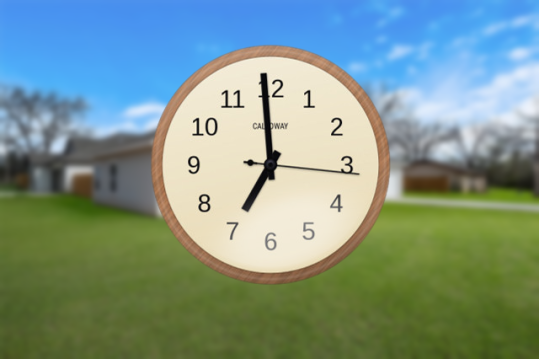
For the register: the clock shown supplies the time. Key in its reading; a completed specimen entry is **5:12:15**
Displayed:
**6:59:16**
